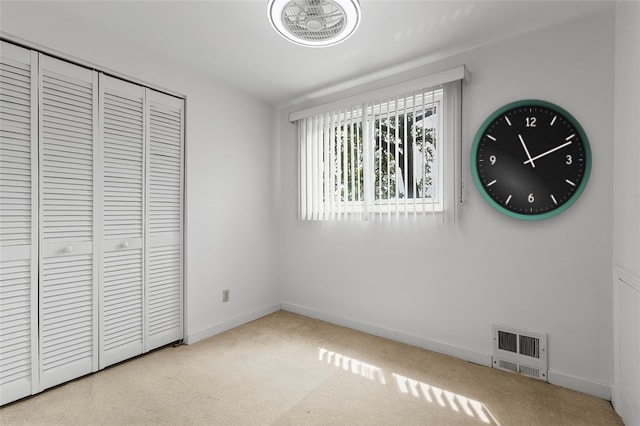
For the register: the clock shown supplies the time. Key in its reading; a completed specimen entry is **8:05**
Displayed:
**11:11**
